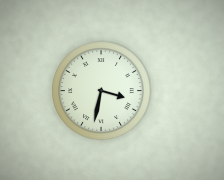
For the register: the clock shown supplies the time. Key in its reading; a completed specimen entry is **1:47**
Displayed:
**3:32**
